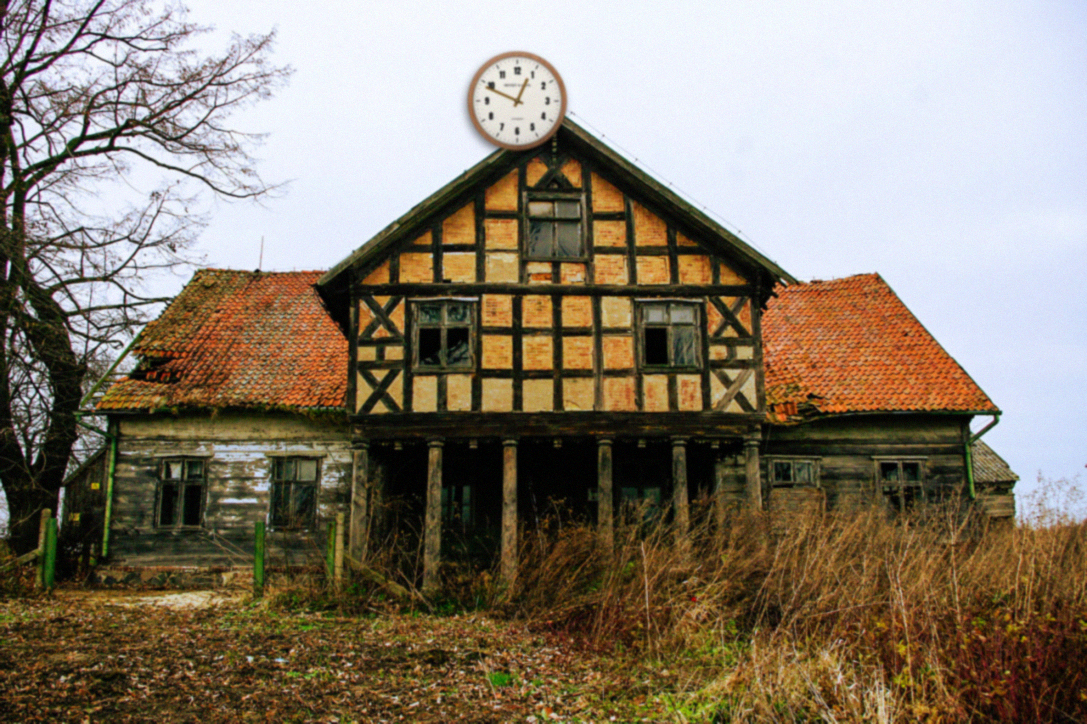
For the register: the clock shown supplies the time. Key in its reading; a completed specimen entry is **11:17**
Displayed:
**12:49**
